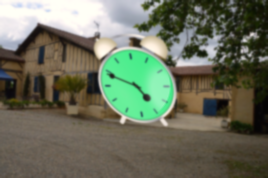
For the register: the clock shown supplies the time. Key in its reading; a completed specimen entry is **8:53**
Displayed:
**4:49**
